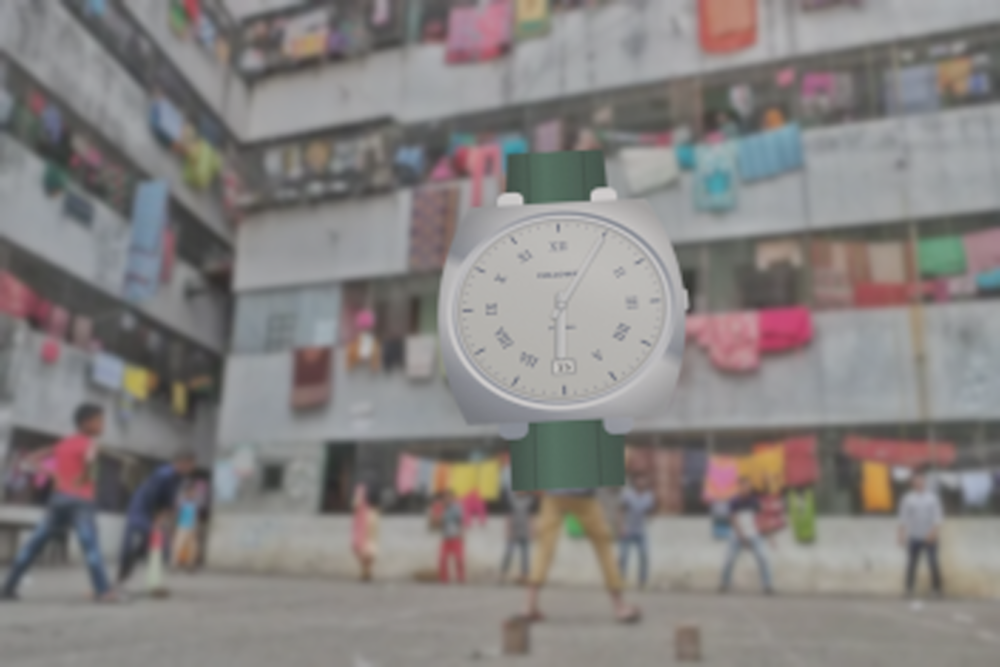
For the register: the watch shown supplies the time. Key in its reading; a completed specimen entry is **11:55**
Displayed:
**6:05**
